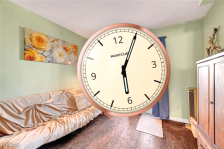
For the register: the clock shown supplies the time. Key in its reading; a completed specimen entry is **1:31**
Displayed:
**6:05**
